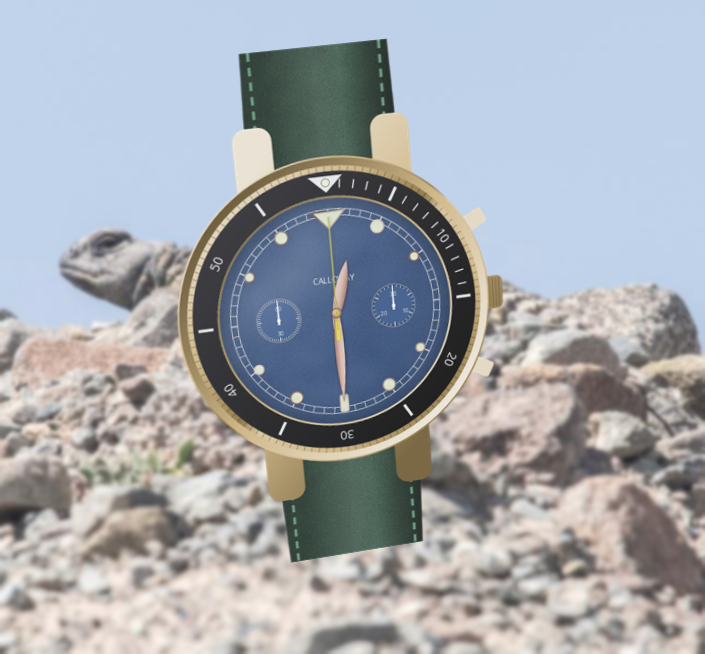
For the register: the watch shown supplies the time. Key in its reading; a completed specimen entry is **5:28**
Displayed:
**12:30**
